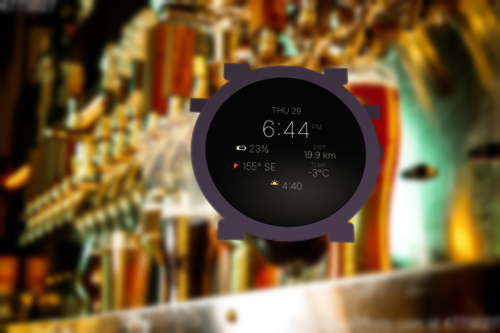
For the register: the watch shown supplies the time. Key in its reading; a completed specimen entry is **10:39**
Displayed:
**6:44**
